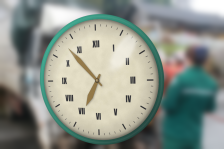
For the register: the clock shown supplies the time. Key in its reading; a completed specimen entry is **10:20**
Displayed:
**6:53**
